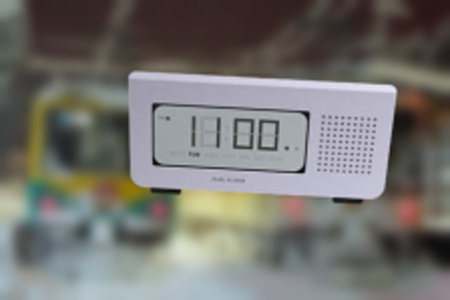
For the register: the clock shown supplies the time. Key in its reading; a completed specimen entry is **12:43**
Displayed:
**11:00**
